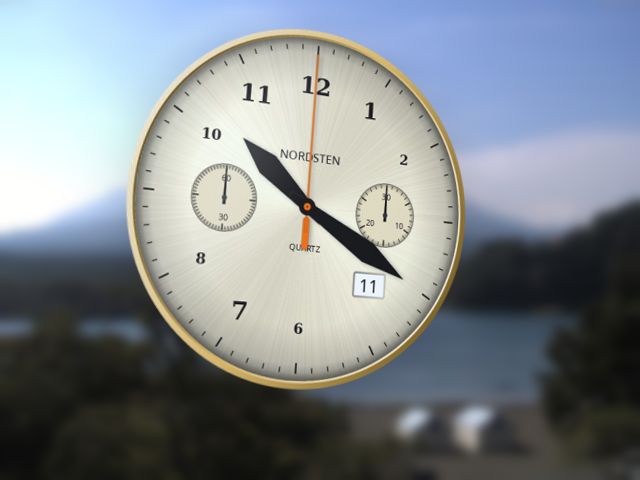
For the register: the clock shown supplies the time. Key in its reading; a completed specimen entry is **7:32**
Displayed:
**10:20**
